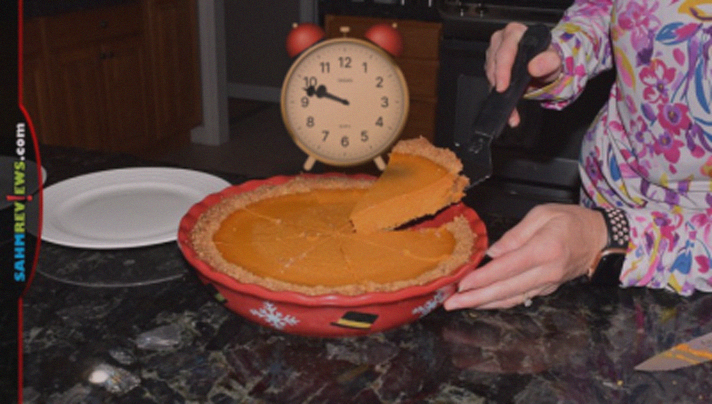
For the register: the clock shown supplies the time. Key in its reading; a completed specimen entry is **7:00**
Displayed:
**9:48**
